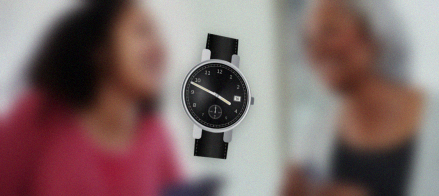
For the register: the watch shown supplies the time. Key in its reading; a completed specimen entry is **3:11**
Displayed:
**3:48**
